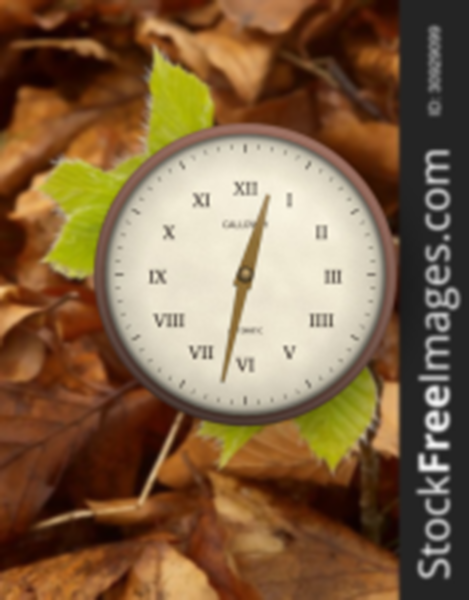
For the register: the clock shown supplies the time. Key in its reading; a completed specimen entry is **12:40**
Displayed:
**12:32**
